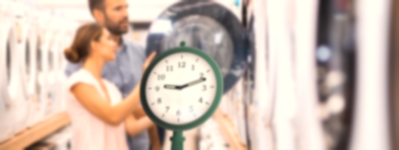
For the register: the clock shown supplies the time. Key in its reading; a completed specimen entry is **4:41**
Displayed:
**9:12**
